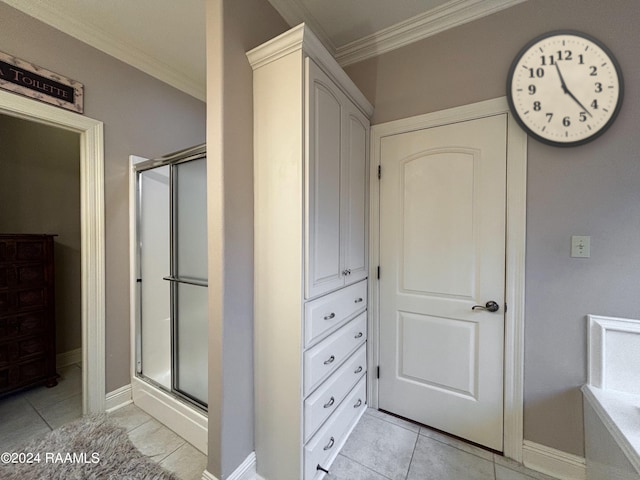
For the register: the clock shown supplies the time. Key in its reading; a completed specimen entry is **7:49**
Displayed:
**11:23**
